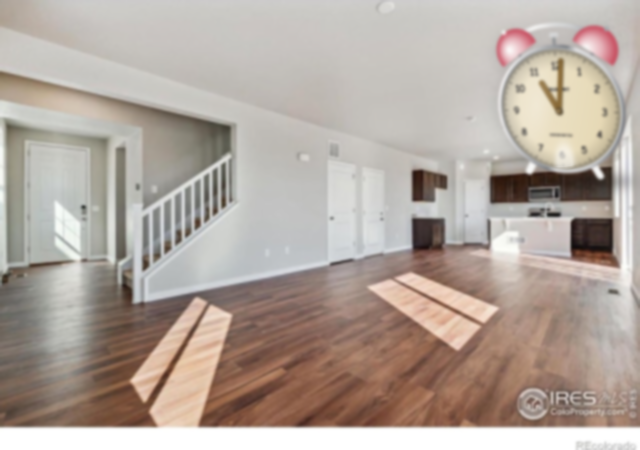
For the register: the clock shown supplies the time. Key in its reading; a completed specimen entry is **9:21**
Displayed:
**11:01**
